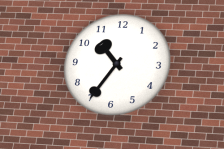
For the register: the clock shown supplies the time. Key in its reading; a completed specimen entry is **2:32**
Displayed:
**10:35**
